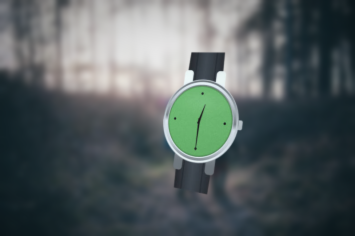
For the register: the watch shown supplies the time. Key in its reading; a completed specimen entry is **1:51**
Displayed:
**12:30**
